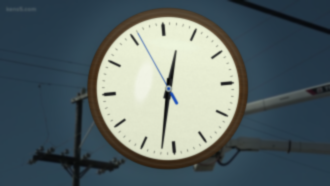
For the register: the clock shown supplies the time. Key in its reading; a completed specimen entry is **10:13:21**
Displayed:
**12:31:56**
